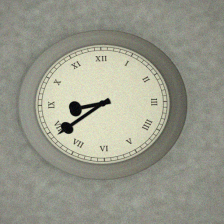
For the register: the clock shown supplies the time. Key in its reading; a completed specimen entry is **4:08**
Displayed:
**8:39**
